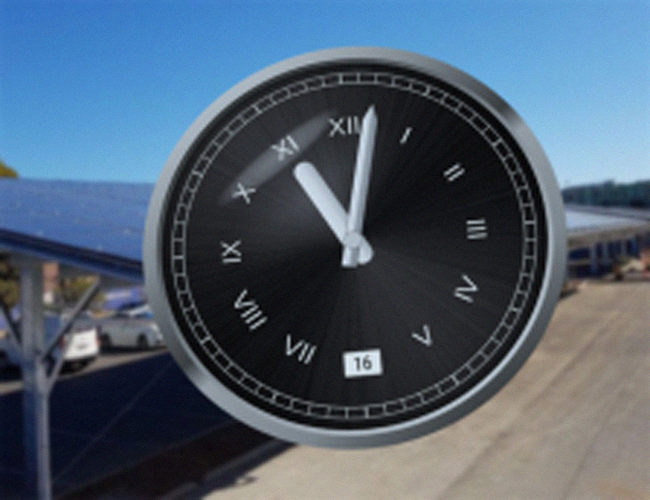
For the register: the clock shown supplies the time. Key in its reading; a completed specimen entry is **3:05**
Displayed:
**11:02**
